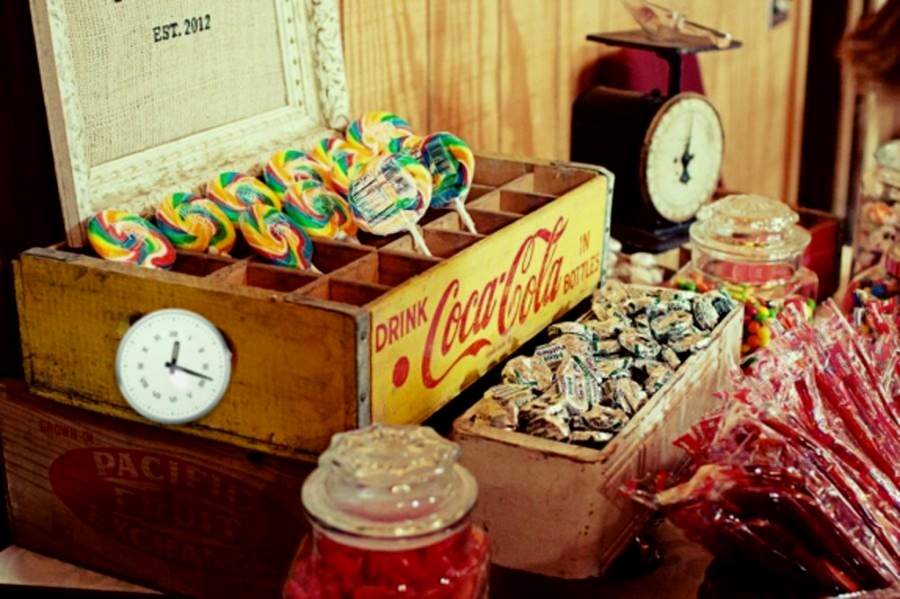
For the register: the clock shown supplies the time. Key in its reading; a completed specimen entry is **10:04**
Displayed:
**12:18**
